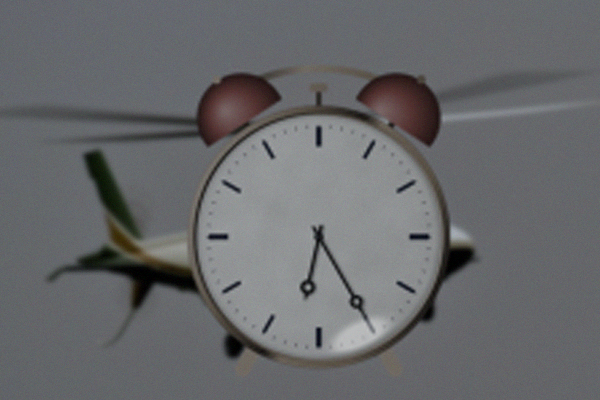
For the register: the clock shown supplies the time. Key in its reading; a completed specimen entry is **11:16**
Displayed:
**6:25**
